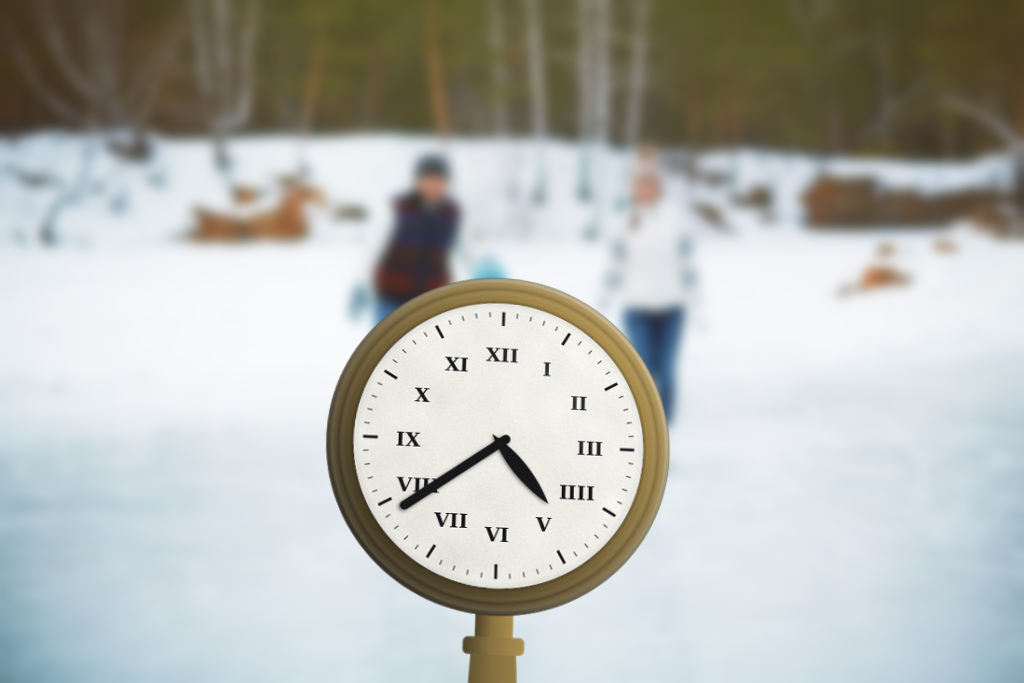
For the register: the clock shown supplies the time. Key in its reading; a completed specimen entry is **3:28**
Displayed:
**4:39**
